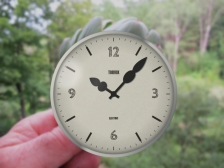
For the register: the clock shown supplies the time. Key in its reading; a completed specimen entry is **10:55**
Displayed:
**10:07**
